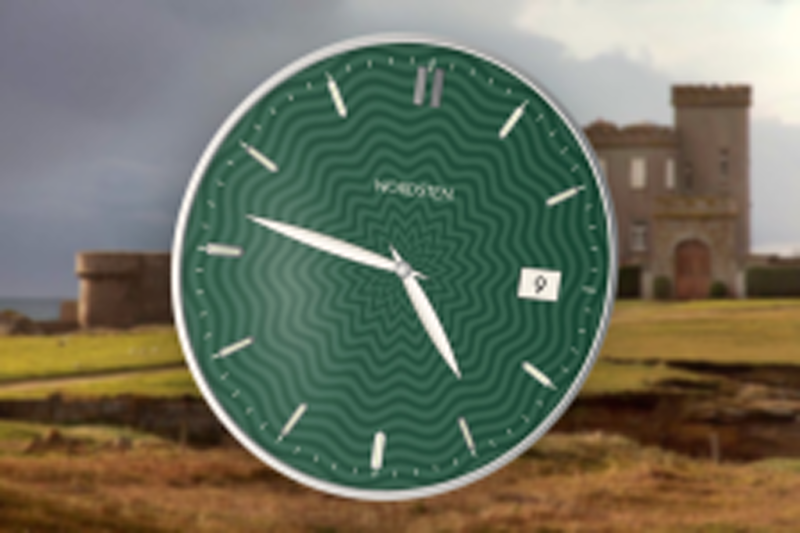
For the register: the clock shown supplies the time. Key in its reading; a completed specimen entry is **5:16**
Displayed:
**4:47**
